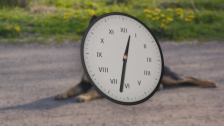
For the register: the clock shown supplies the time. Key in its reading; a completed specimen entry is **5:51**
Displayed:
**12:32**
